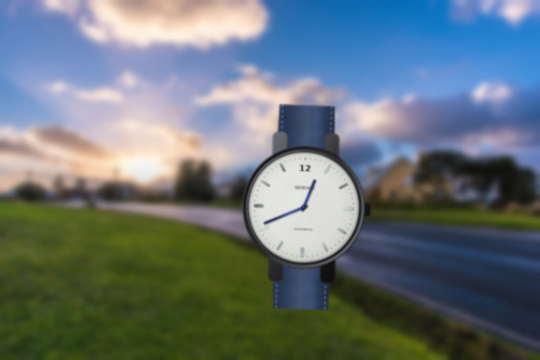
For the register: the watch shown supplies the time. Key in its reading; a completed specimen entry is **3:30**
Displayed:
**12:41**
